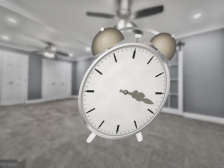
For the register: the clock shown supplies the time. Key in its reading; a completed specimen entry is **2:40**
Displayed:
**3:18**
